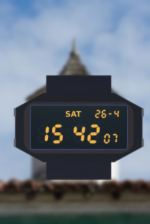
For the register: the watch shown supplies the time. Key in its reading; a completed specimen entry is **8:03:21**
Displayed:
**15:42:07**
